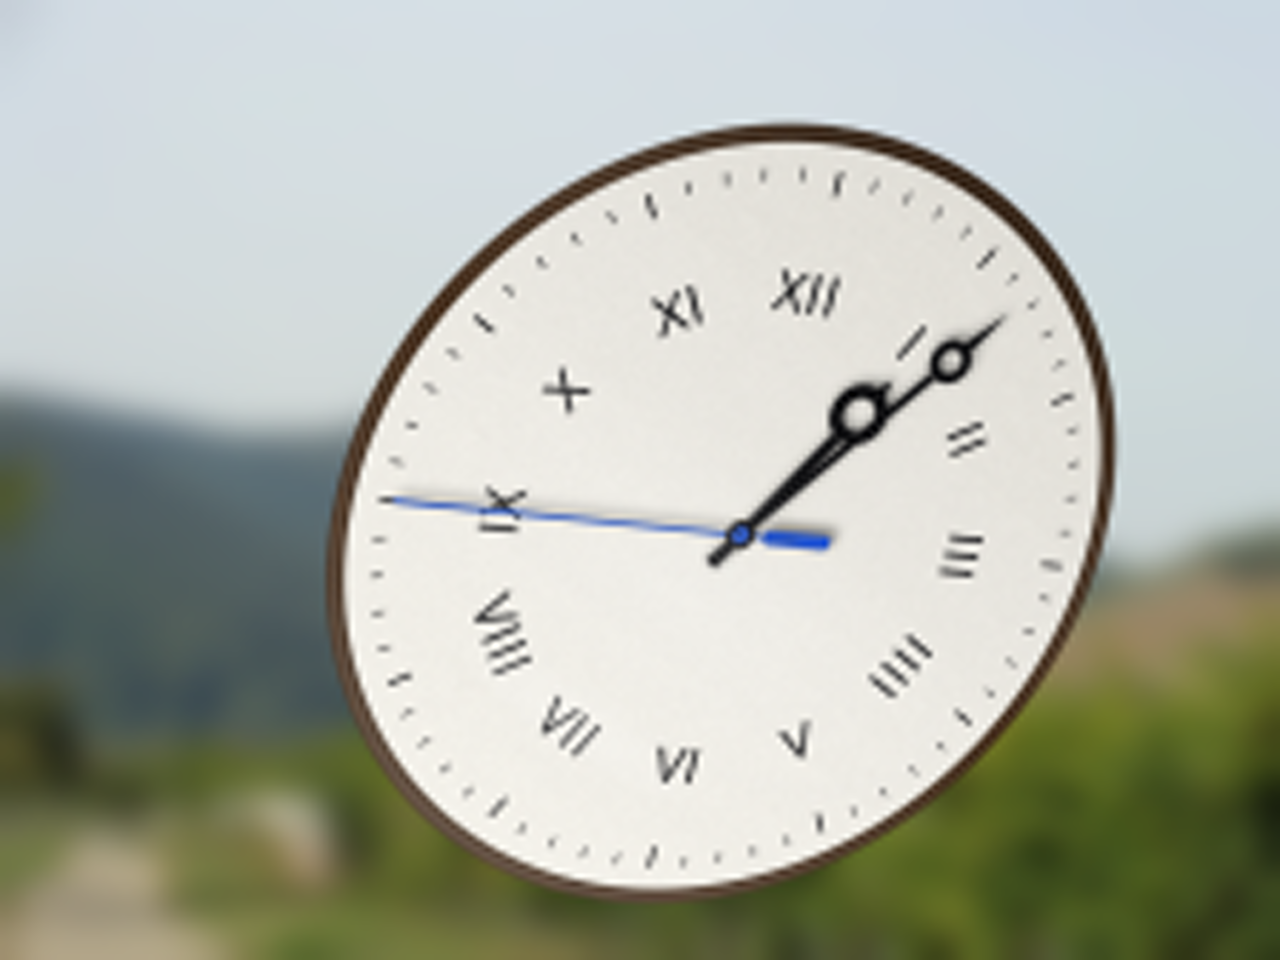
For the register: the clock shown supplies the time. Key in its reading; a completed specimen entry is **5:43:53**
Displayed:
**1:06:45**
